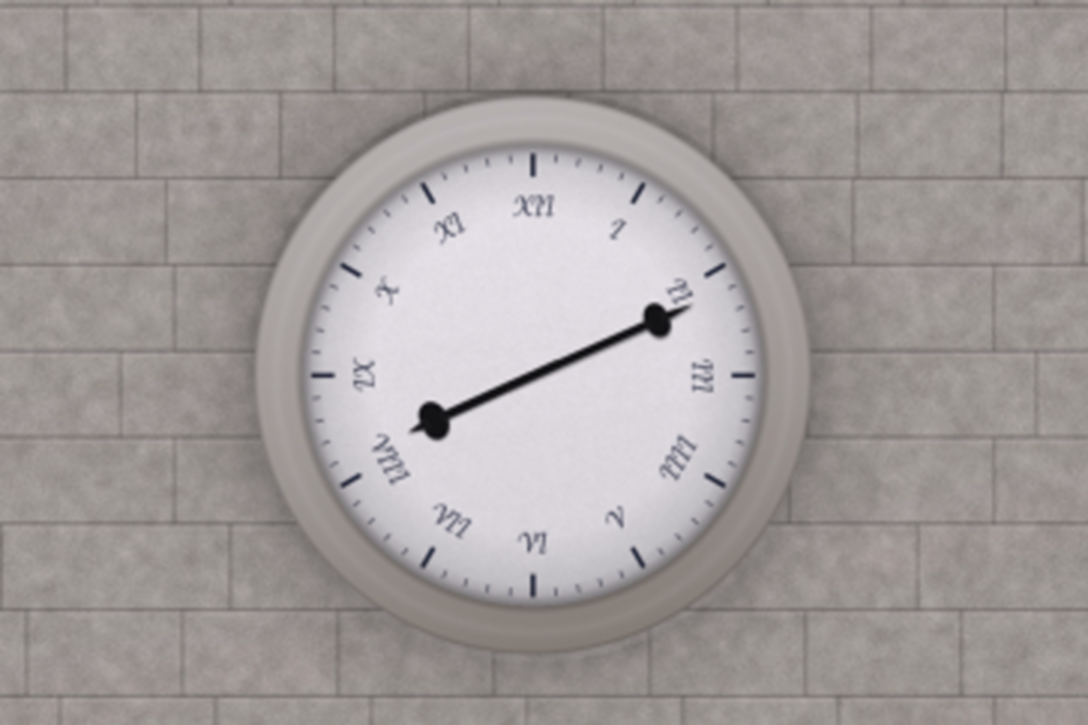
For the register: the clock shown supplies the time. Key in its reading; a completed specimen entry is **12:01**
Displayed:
**8:11**
